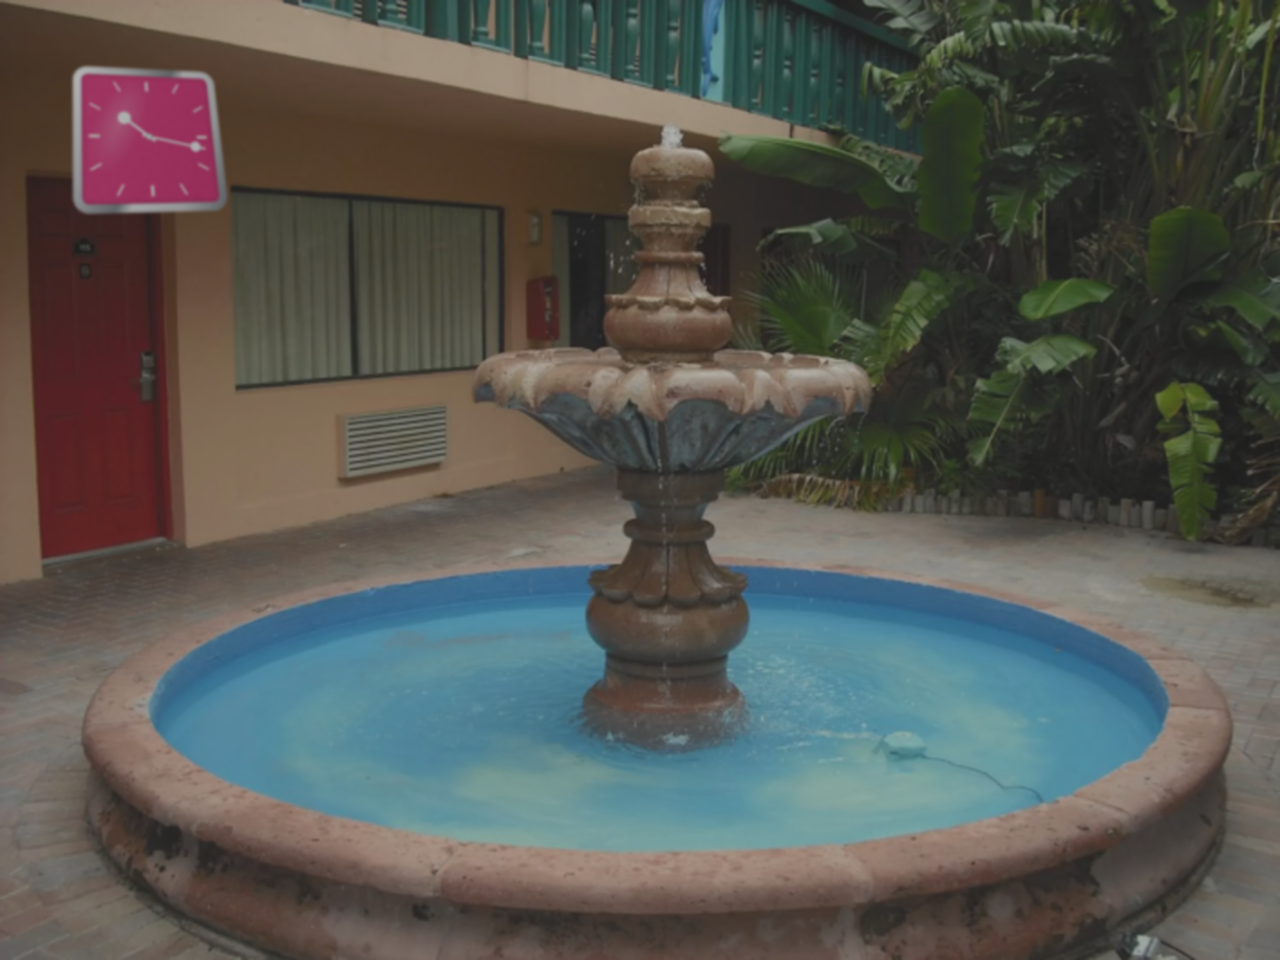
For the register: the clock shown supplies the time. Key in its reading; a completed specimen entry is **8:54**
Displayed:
**10:17**
